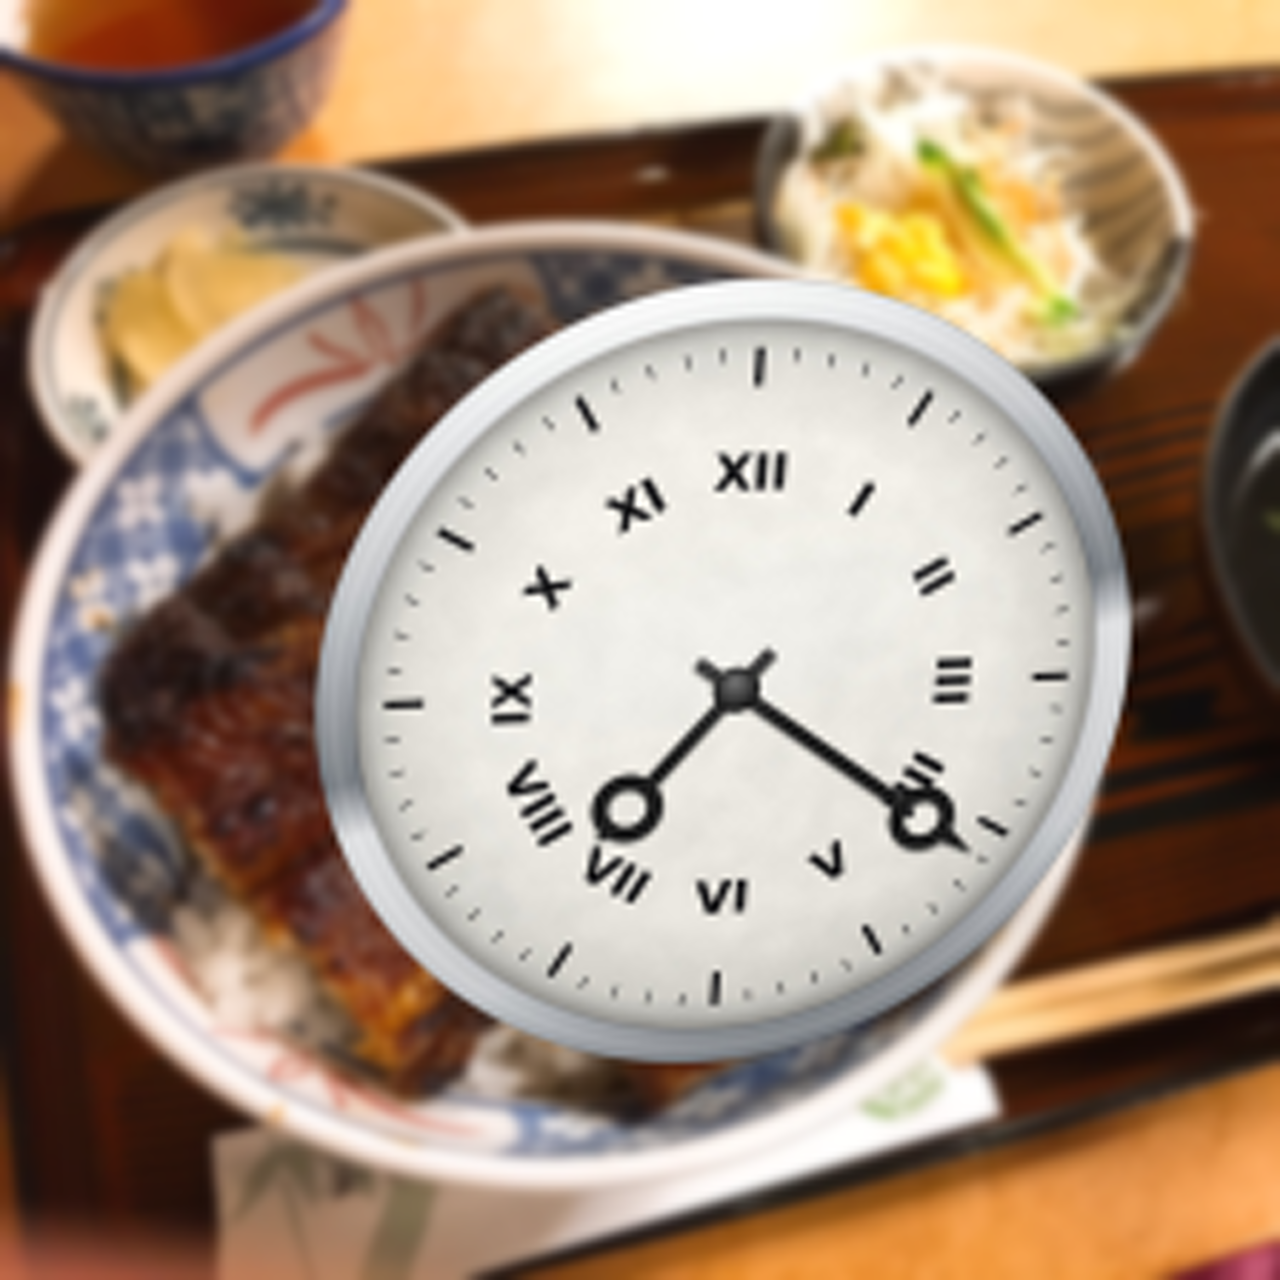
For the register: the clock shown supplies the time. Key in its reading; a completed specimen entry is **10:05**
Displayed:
**7:21**
